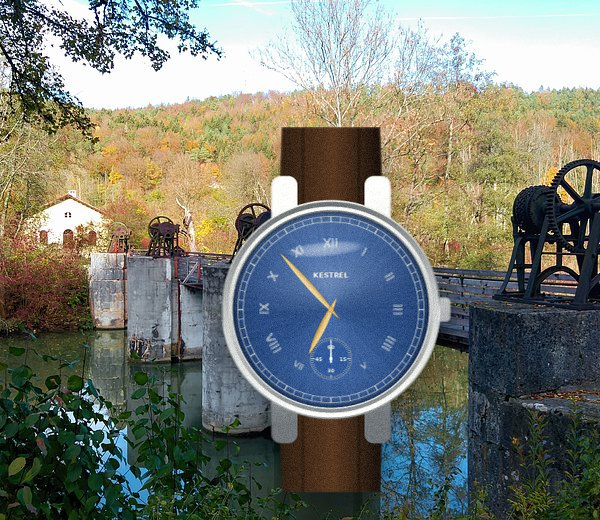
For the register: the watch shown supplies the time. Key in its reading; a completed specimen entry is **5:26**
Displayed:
**6:53**
